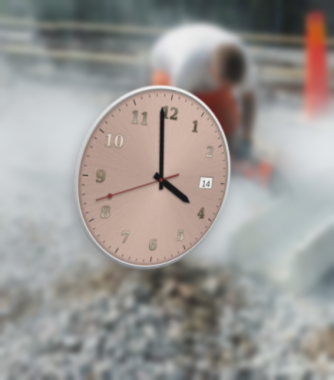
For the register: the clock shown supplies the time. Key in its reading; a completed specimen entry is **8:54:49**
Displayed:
**3:58:42**
